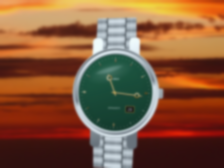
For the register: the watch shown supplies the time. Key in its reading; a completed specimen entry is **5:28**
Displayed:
**11:16**
